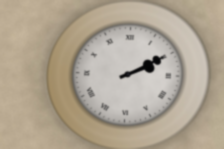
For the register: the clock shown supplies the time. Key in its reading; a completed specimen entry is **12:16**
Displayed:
**2:10**
